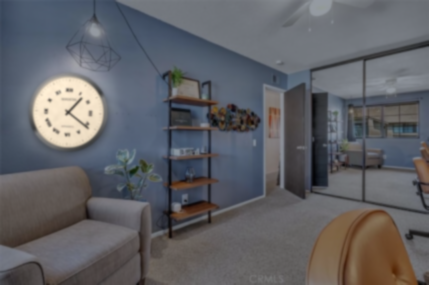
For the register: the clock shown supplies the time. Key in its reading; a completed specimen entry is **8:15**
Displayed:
**1:21**
